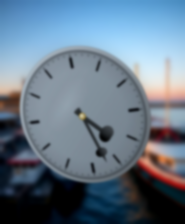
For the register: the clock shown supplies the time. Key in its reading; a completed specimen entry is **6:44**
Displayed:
**4:27**
